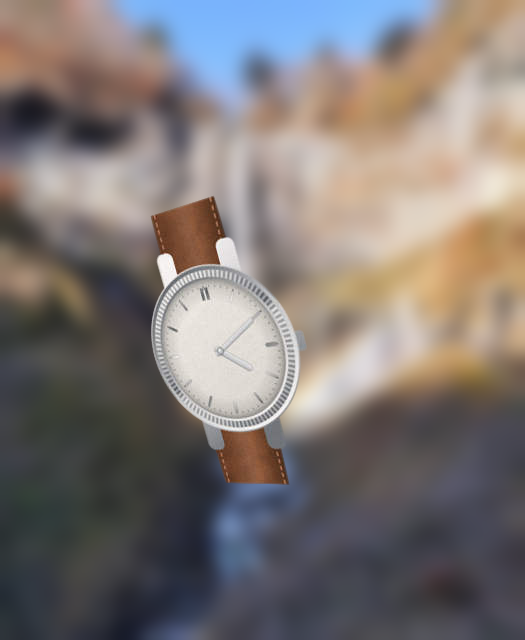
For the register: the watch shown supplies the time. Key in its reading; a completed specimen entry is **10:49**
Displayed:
**4:10**
